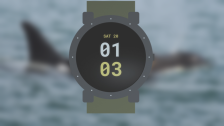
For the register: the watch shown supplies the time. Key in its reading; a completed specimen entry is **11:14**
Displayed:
**1:03**
